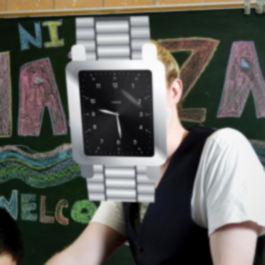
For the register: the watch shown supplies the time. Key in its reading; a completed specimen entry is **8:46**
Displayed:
**9:29**
